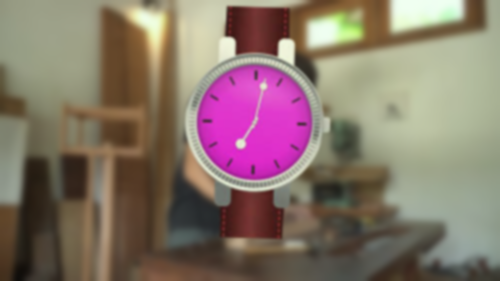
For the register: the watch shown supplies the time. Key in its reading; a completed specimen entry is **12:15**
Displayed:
**7:02**
